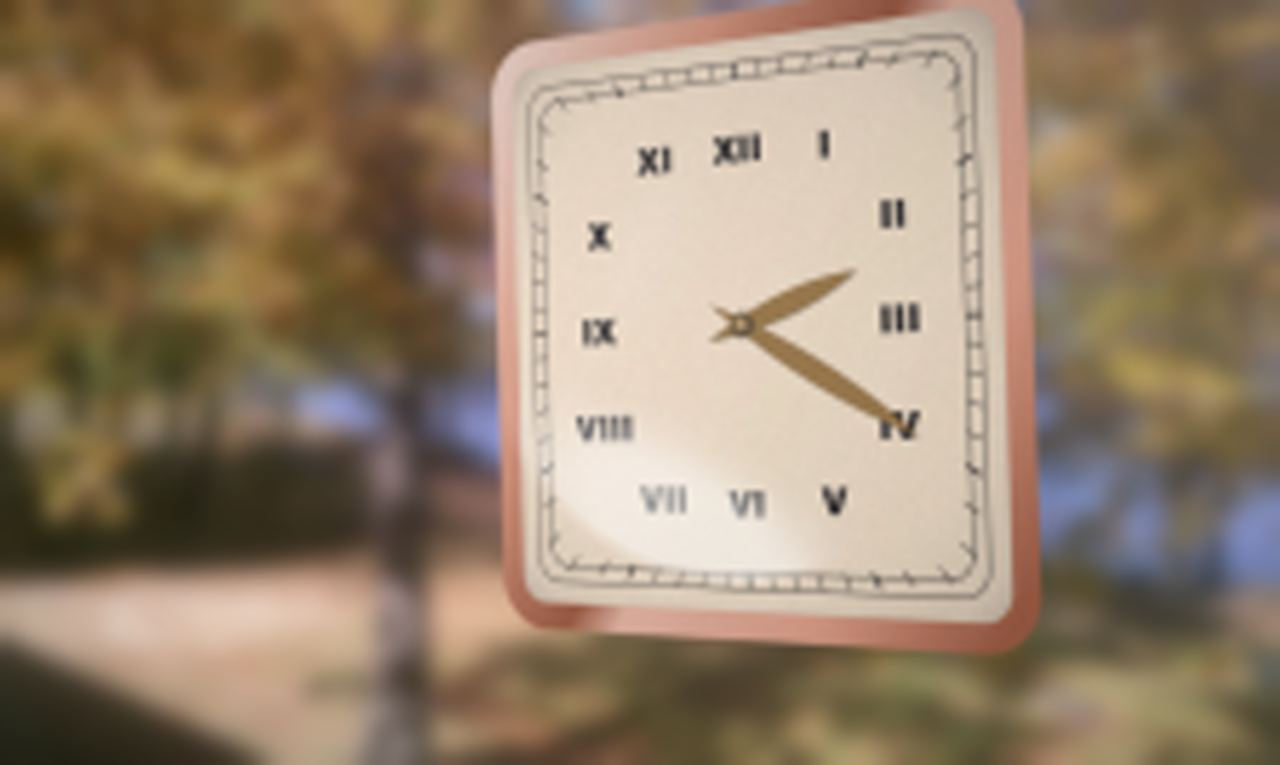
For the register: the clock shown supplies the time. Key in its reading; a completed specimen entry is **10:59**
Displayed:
**2:20**
